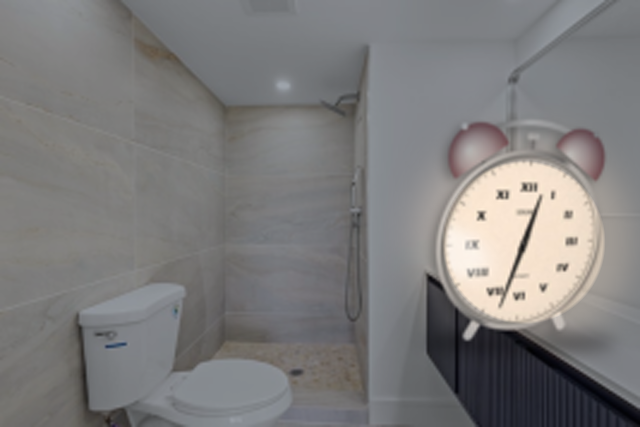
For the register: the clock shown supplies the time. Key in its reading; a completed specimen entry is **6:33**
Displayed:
**12:33**
